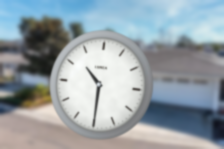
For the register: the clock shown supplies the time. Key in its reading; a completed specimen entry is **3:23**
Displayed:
**10:30**
